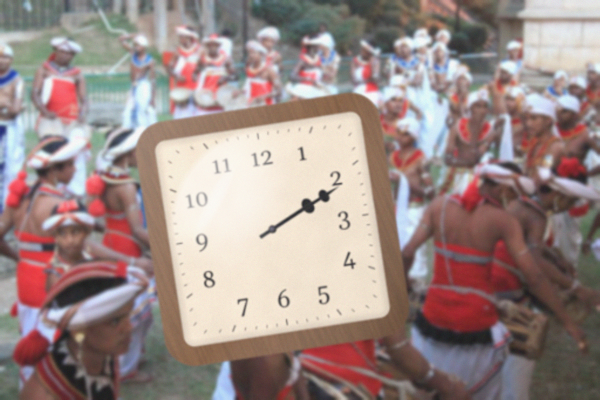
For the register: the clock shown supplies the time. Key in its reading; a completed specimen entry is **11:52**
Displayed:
**2:11**
